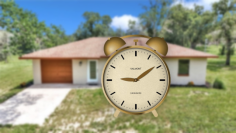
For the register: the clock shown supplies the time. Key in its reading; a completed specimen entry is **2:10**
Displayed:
**9:09**
